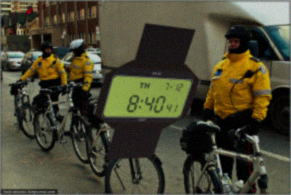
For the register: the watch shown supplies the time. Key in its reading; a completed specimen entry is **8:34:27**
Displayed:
**8:40:41**
